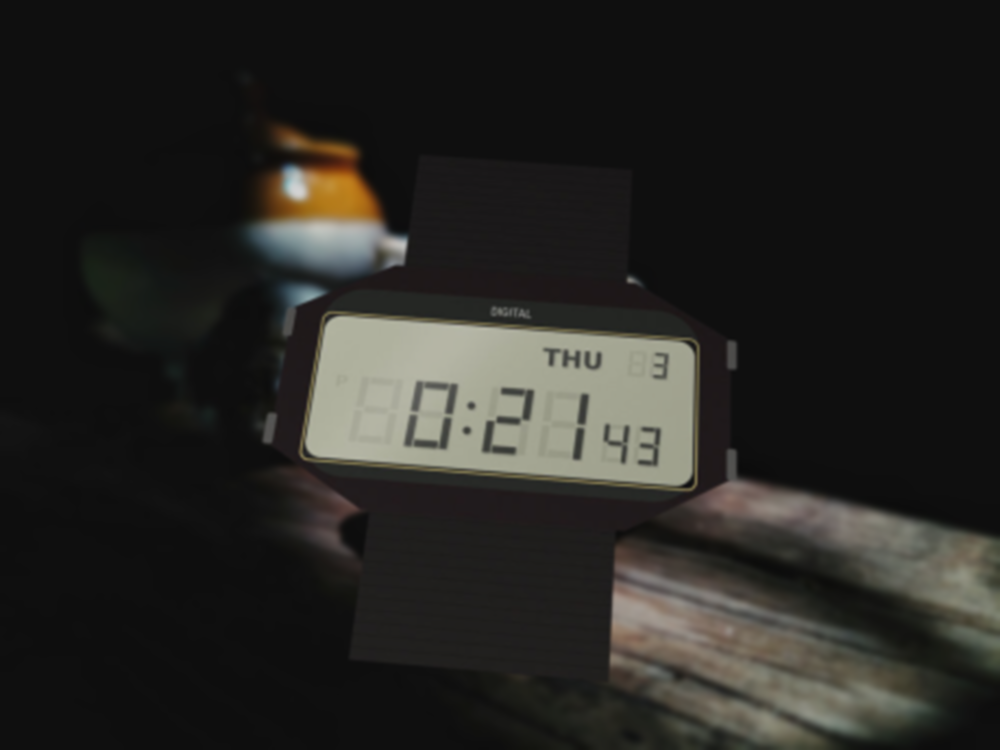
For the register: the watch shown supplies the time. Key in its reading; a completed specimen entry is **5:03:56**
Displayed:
**0:21:43**
